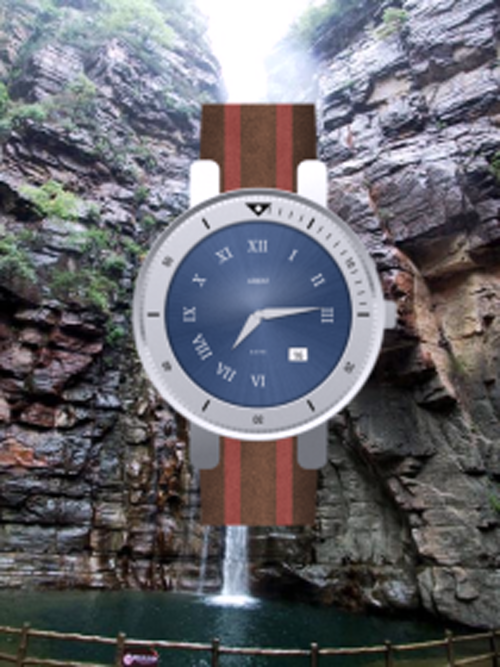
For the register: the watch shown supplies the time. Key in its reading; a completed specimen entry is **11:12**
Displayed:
**7:14**
